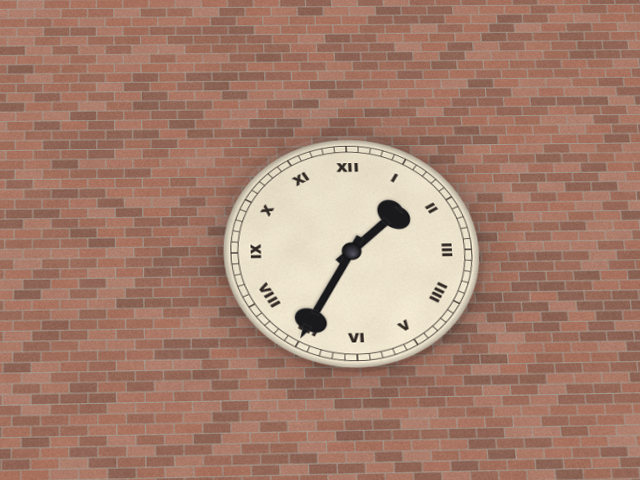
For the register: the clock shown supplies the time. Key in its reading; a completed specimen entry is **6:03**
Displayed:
**1:35**
